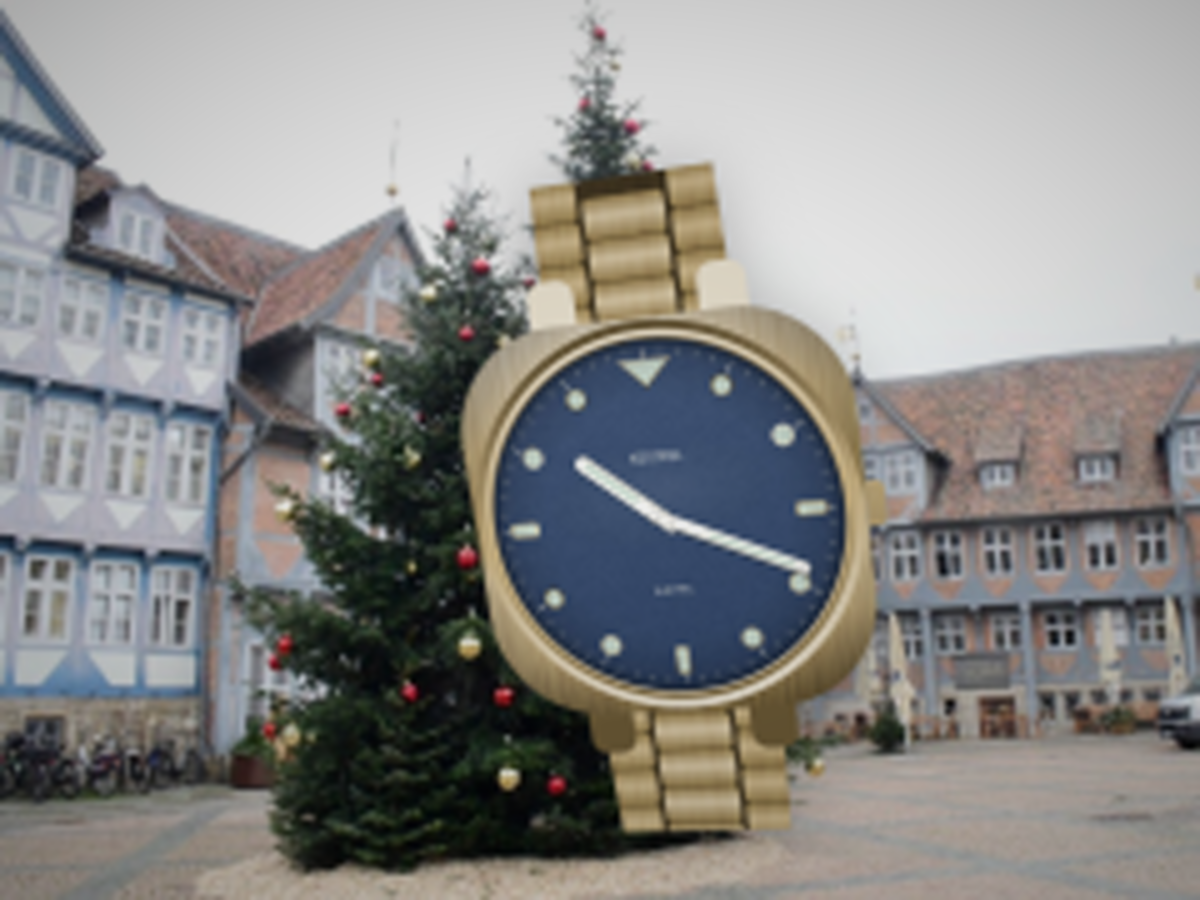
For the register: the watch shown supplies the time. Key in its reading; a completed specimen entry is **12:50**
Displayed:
**10:19**
